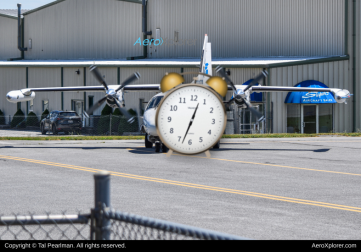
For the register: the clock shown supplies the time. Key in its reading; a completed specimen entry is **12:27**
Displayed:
**12:33**
